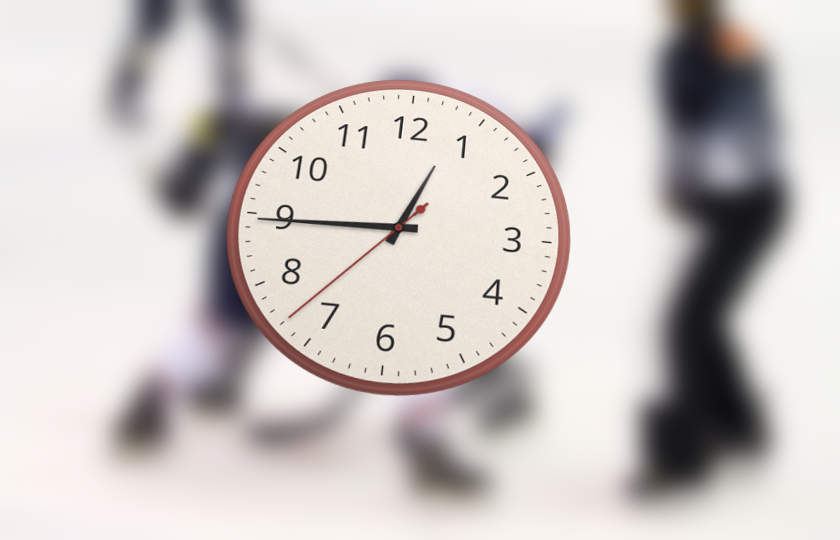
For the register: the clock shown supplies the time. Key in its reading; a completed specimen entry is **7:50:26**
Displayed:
**12:44:37**
